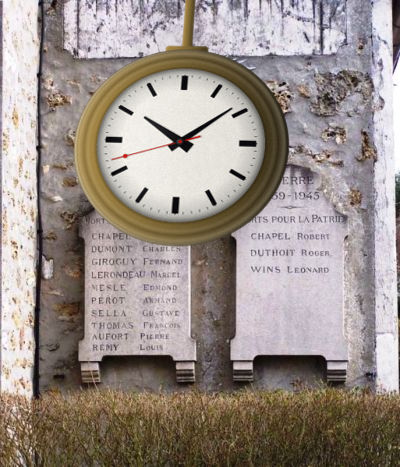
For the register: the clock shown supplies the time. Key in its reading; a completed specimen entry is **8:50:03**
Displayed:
**10:08:42**
